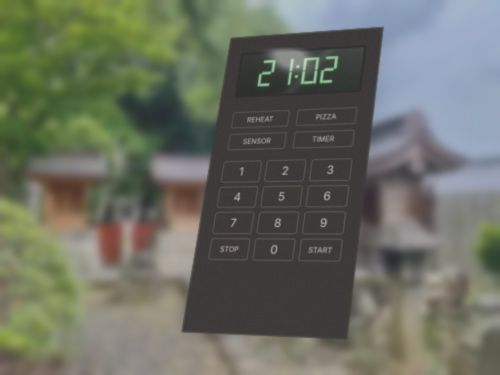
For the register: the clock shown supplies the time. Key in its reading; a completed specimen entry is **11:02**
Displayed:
**21:02**
